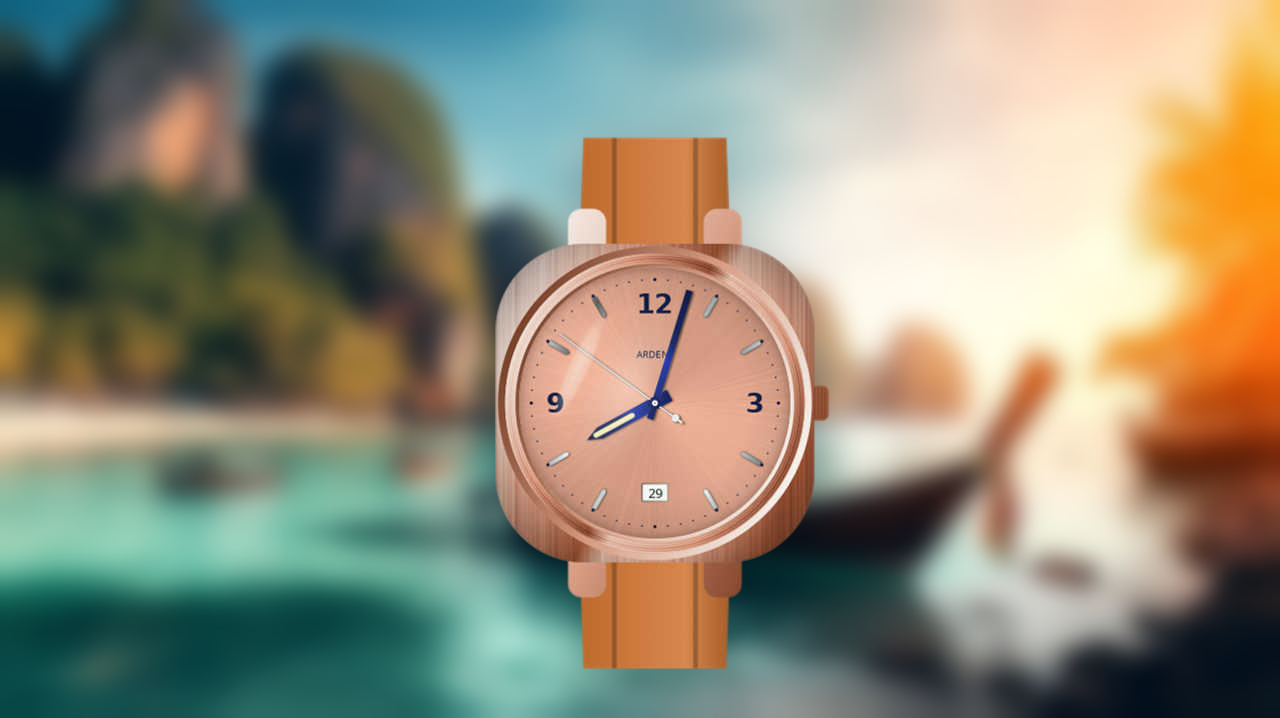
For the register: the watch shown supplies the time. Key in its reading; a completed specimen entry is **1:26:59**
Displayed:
**8:02:51**
